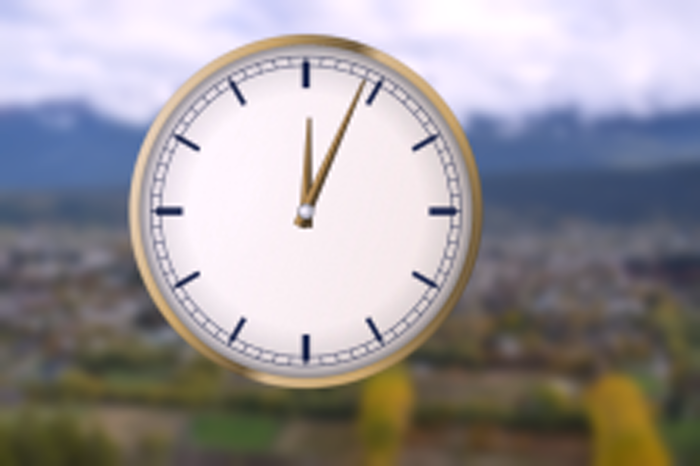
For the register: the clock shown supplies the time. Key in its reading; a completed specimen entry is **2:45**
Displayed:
**12:04**
